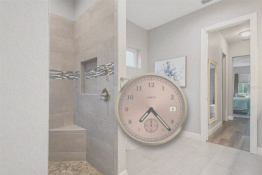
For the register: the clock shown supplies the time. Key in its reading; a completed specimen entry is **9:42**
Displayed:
**7:23**
